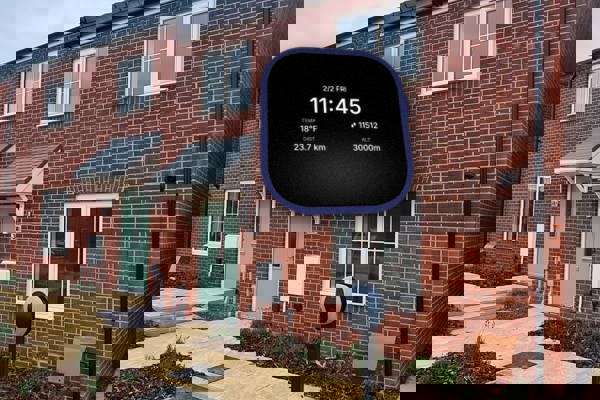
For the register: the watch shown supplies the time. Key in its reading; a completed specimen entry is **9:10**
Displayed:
**11:45**
